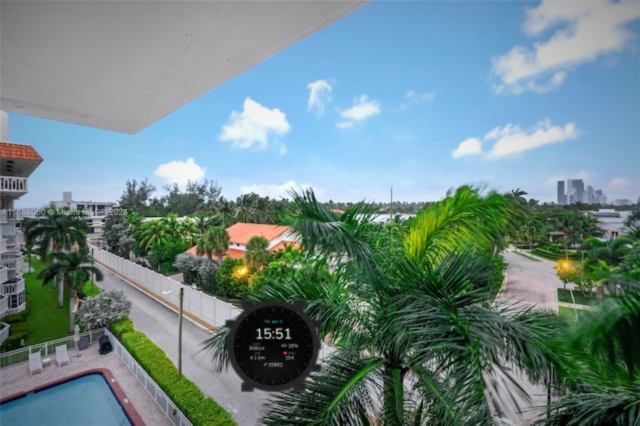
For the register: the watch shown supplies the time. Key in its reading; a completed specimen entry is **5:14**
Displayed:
**15:51**
